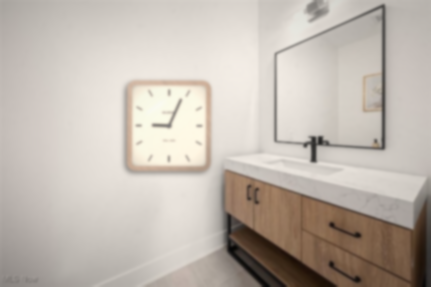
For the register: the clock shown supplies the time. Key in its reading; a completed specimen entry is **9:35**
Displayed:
**9:04**
